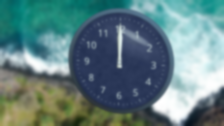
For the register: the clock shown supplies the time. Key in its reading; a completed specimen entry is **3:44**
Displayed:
**12:00**
